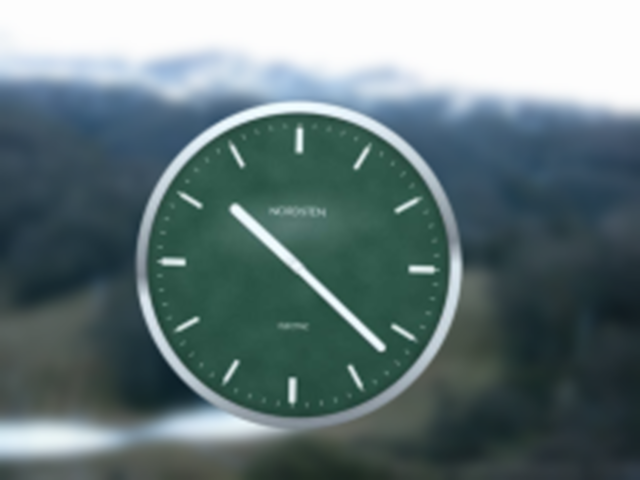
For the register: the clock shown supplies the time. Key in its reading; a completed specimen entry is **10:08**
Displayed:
**10:22**
